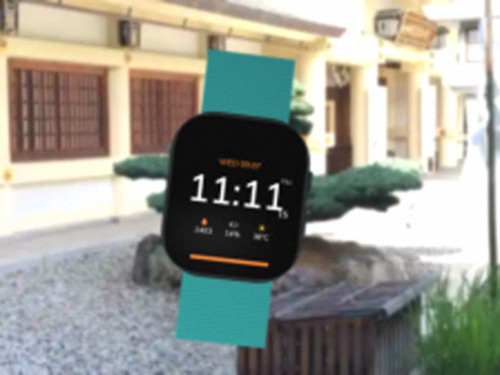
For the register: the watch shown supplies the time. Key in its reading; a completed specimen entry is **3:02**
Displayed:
**11:11**
